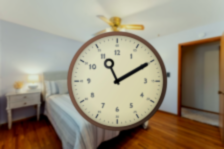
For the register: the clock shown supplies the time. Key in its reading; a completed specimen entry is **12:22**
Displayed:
**11:10**
